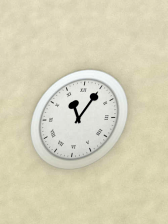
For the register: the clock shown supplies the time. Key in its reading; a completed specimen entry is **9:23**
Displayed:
**11:05**
